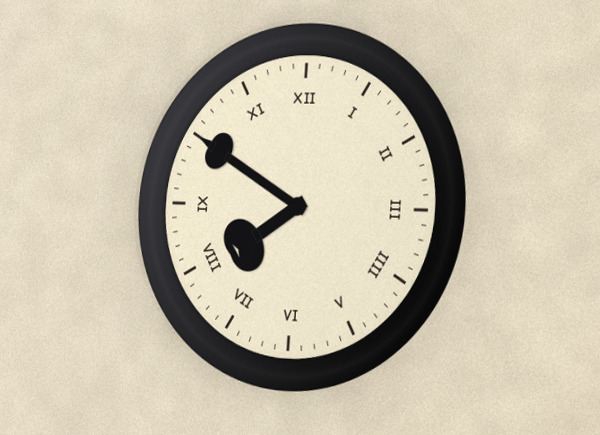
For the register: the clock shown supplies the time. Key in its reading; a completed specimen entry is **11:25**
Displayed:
**7:50**
